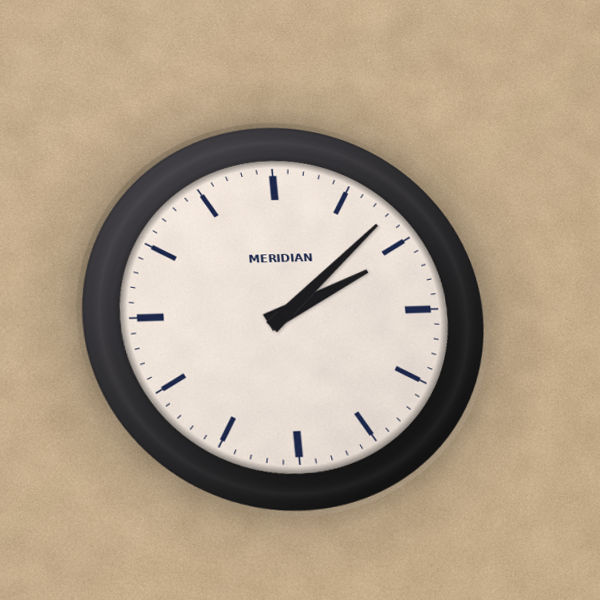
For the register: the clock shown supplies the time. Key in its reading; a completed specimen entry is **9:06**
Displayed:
**2:08**
